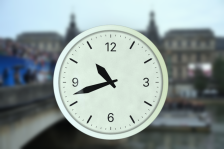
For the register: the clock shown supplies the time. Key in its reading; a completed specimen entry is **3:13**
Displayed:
**10:42**
